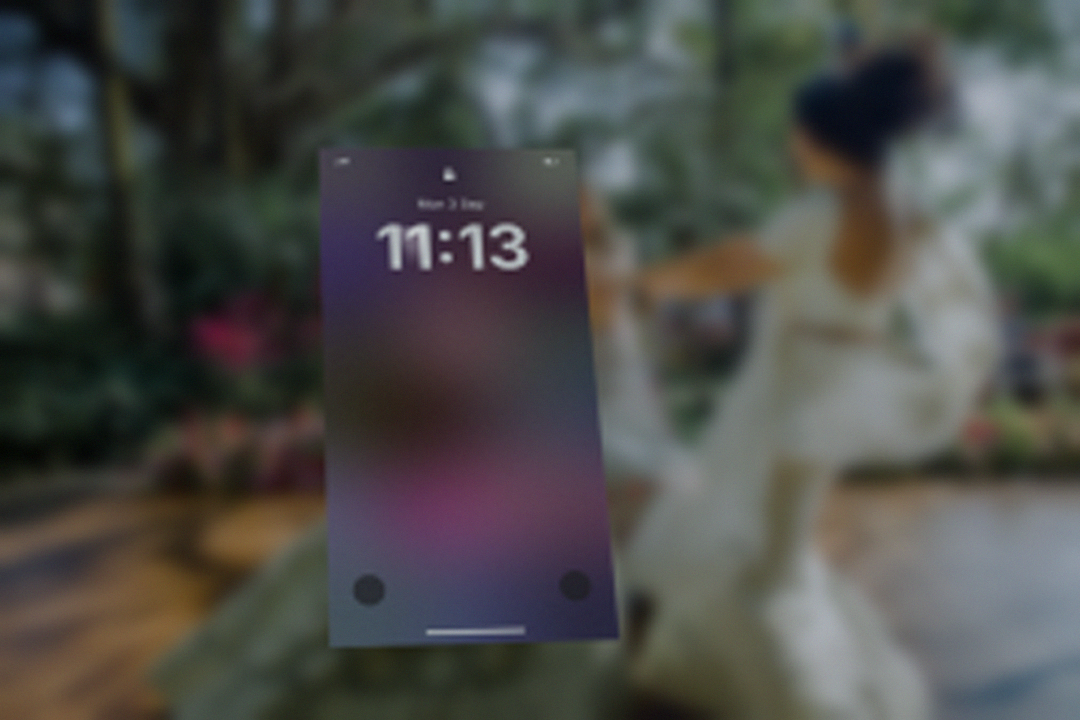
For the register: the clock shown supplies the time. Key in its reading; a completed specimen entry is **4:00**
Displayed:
**11:13**
